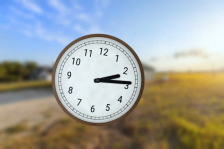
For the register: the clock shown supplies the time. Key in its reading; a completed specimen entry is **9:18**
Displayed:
**2:14**
